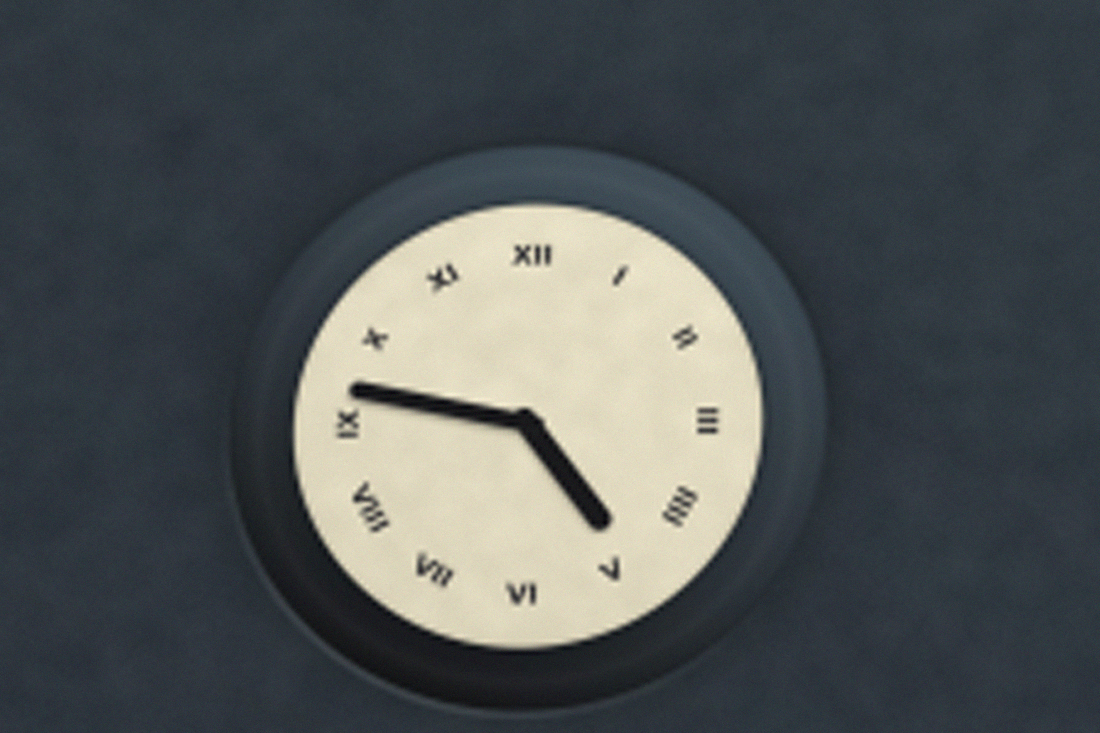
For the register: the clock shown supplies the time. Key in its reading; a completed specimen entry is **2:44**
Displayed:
**4:47**
